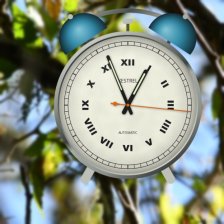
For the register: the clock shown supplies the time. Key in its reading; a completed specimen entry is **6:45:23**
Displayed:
**12:56:16**
